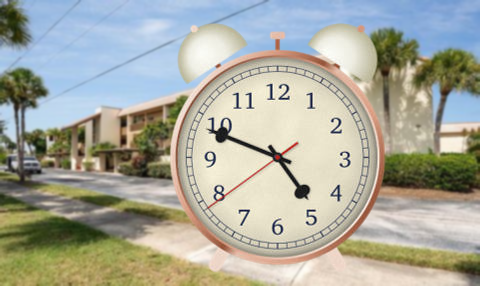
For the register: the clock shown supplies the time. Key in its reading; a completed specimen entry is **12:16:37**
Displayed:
**4:48:39**
